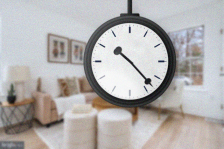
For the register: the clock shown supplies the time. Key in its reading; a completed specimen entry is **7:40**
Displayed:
**10:23**
